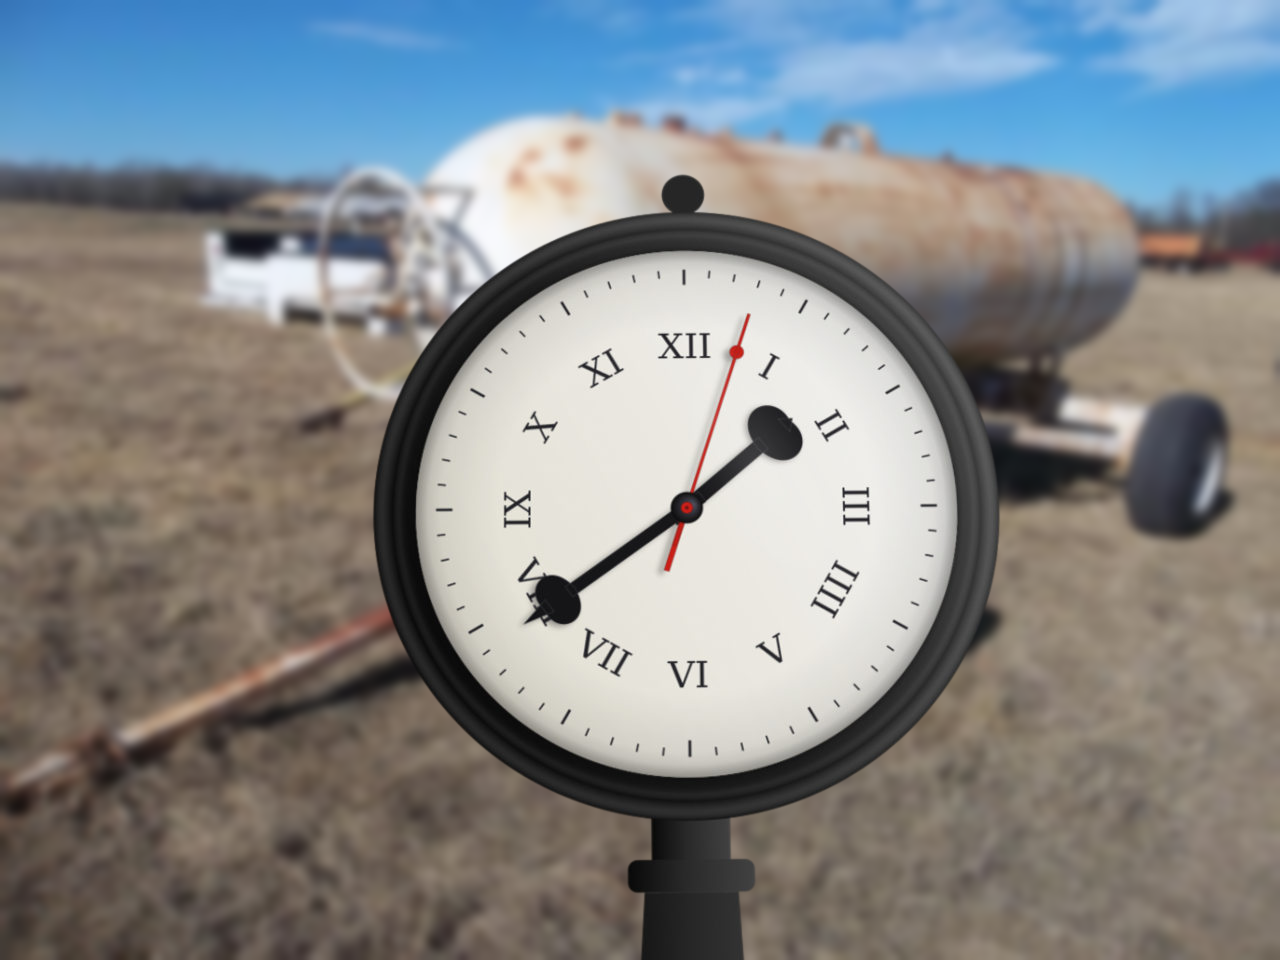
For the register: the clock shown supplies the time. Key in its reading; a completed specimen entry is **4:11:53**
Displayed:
**1:39:03**
